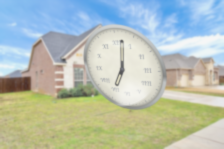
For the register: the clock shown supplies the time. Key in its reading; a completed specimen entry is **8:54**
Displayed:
**7:02**
